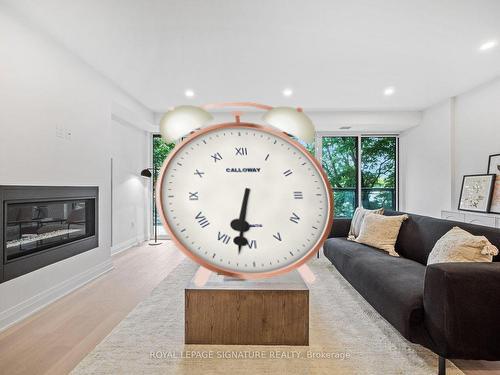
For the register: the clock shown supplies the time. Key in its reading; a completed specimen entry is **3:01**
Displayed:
**6:32**
